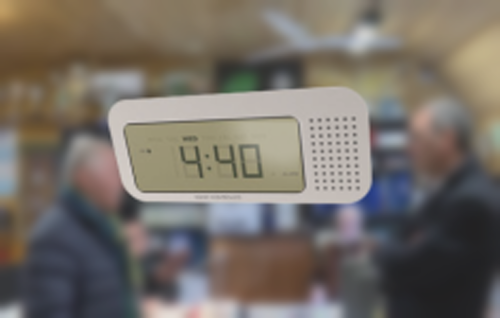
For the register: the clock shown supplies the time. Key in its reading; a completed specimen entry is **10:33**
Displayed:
**4:40**
